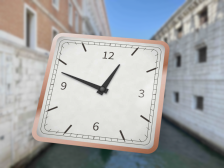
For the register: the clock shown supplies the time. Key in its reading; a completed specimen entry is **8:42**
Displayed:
**12:48**
